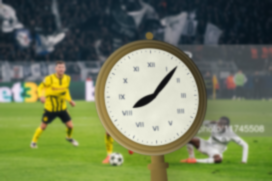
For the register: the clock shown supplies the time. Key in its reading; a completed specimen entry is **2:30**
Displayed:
**8:07**
